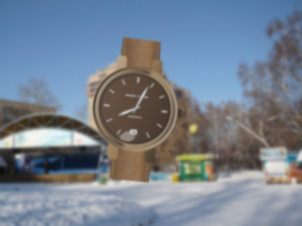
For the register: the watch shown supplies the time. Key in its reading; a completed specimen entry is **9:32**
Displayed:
**8:04**
